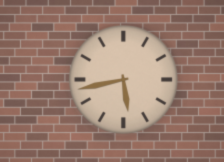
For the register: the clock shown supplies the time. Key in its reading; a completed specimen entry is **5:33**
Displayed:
**5:43**
